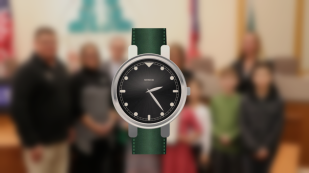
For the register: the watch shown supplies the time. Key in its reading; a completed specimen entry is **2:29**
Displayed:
**2:24**
